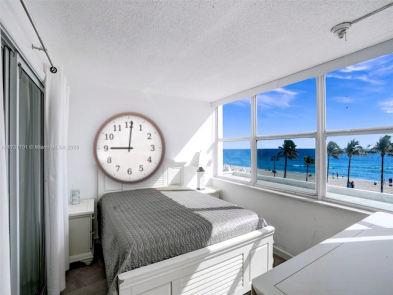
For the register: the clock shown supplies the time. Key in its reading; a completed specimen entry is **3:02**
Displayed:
**9:01**
